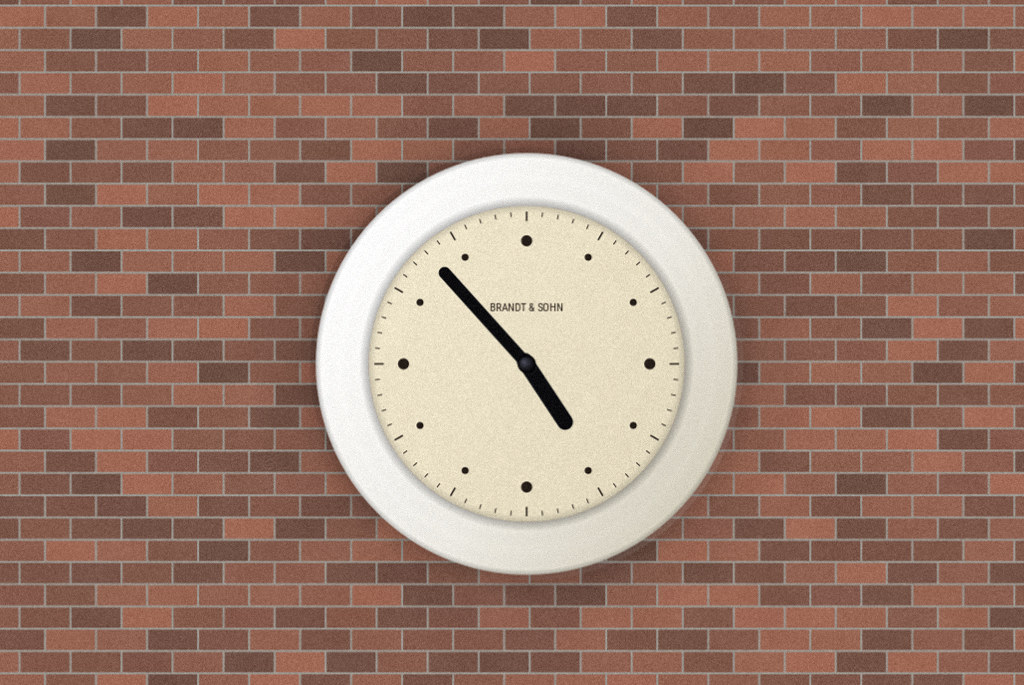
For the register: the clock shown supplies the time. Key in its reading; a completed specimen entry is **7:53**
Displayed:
**4:53**
